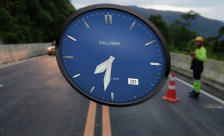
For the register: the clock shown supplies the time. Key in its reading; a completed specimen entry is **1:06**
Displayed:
**7:32**
